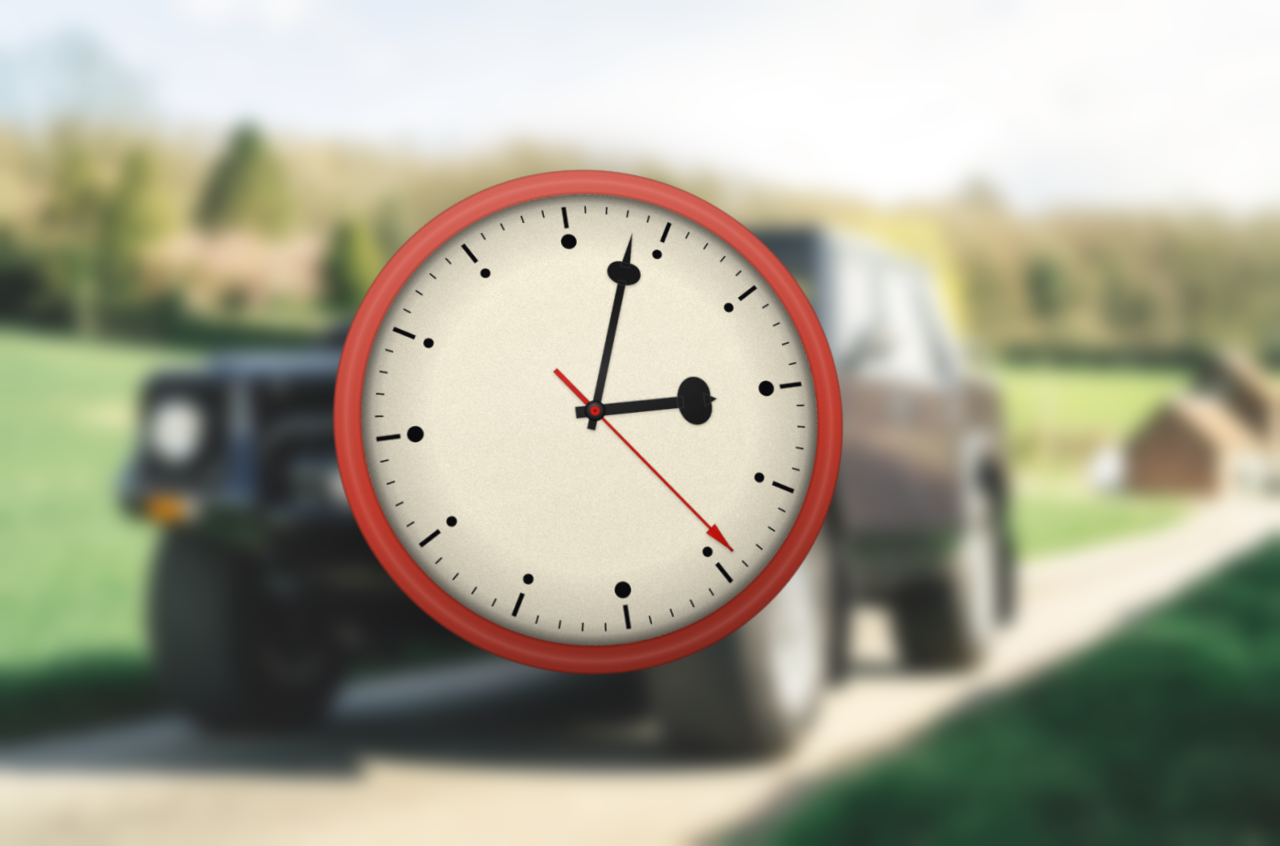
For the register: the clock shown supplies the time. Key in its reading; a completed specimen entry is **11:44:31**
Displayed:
**3:03:24**
